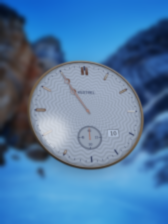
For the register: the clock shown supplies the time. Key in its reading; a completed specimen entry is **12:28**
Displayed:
**10:55**
